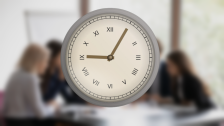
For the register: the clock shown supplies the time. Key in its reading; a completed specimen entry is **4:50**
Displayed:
**9:05**
